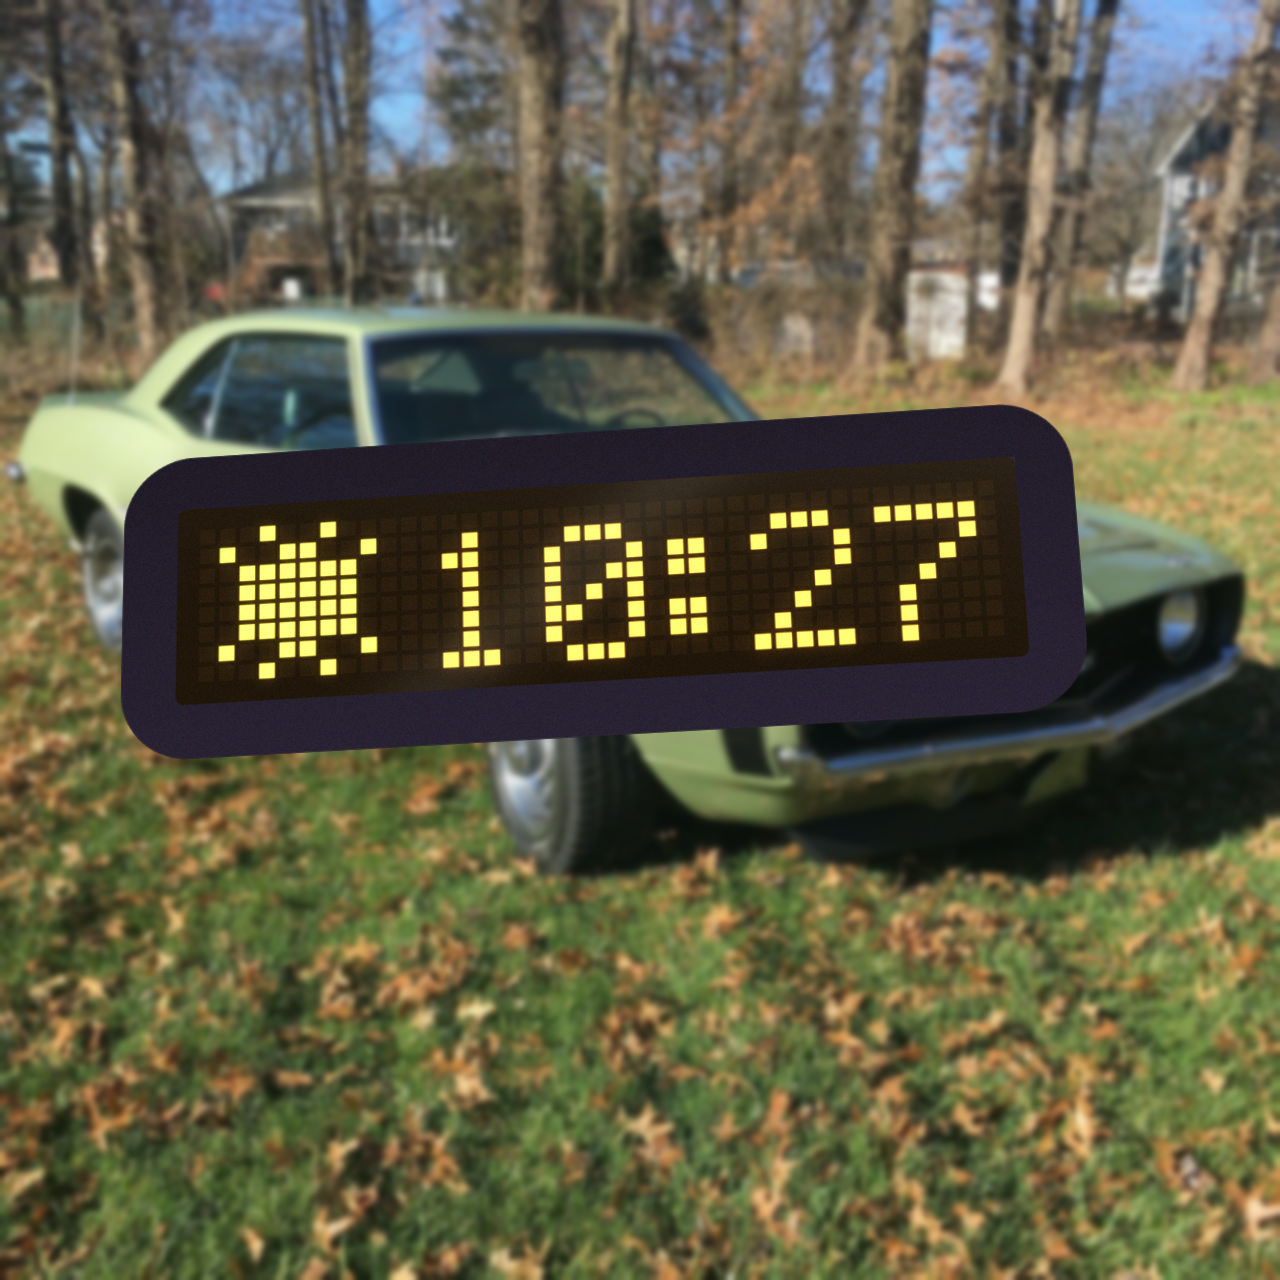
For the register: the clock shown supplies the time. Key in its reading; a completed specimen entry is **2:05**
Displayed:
**10:27**
